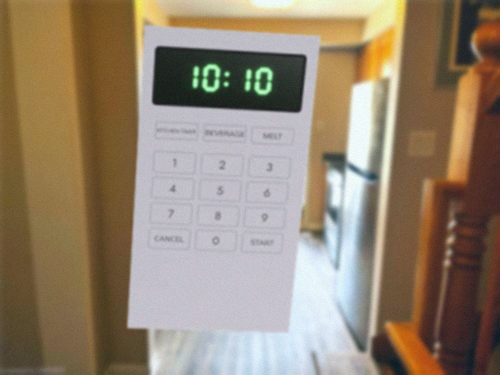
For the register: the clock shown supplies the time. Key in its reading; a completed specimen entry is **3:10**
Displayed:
**10:10**
